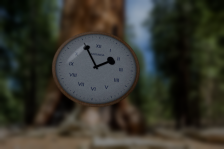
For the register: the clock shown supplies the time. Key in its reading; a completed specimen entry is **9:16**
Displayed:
**1:55**
